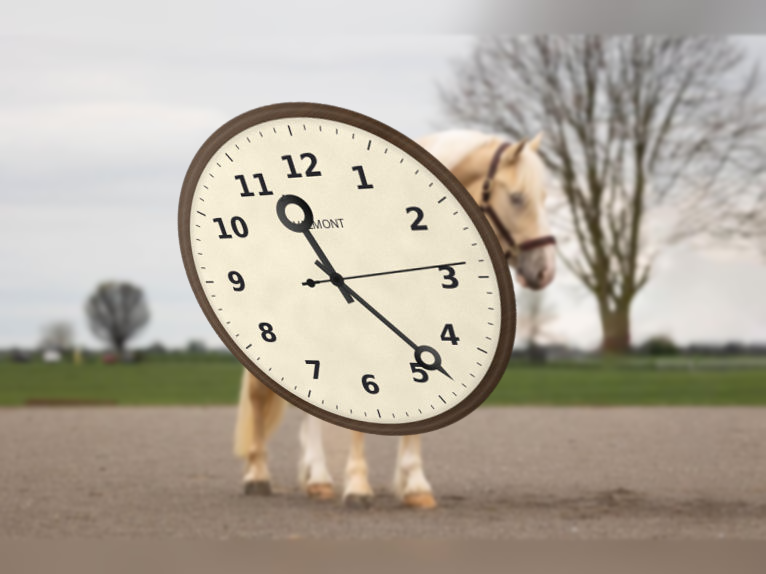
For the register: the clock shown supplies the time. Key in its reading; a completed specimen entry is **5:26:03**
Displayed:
**11:23:14**
